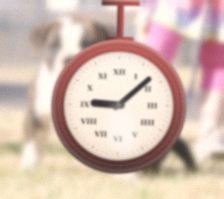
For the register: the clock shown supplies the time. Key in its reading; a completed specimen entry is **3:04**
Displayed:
**9:08**
